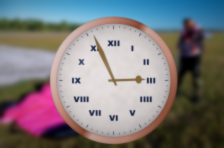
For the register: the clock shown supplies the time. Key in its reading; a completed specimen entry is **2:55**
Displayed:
**2:56**
